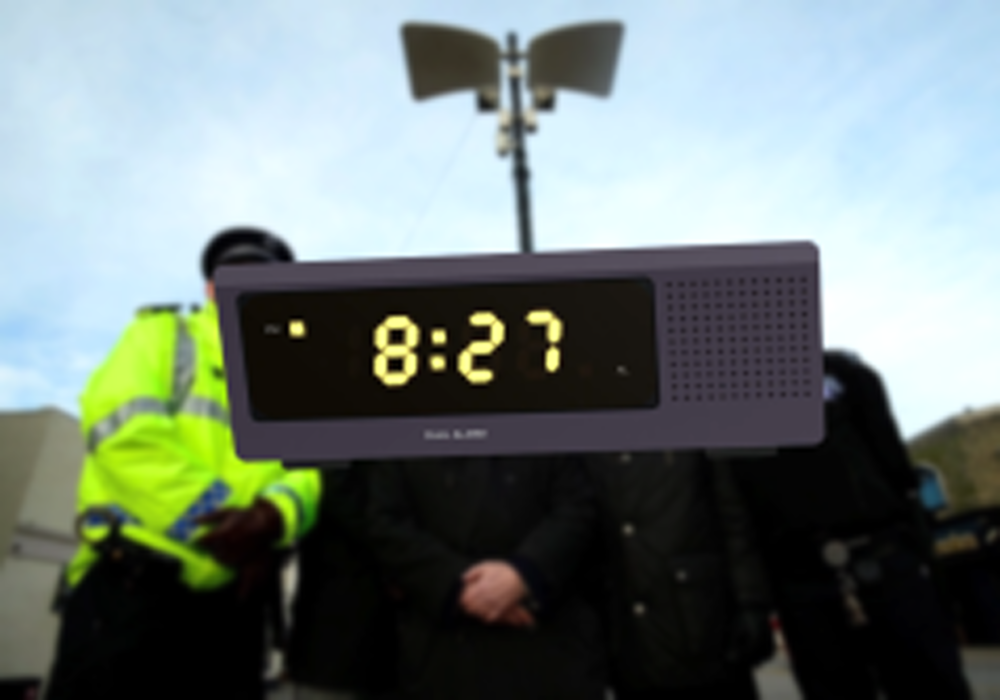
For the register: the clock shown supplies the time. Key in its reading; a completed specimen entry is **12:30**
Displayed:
**8:27**
